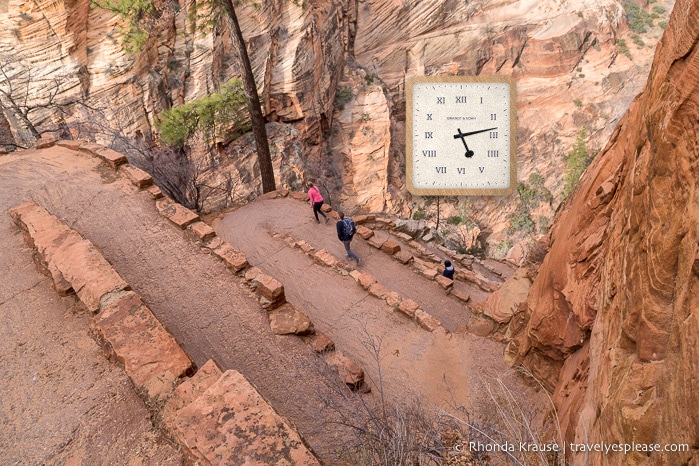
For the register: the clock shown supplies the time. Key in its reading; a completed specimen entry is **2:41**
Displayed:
**5:13**
